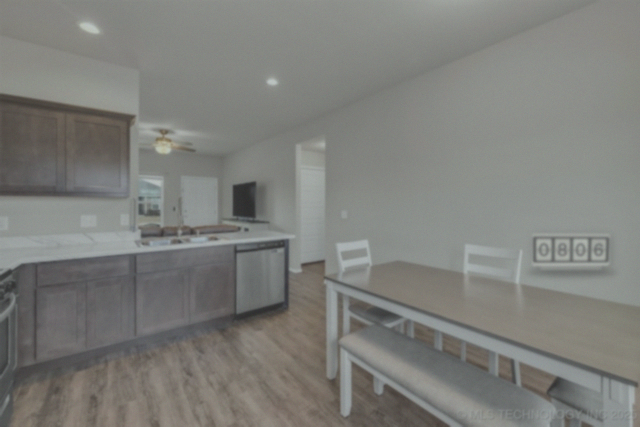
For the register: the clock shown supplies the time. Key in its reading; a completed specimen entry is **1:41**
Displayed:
**8:06**
